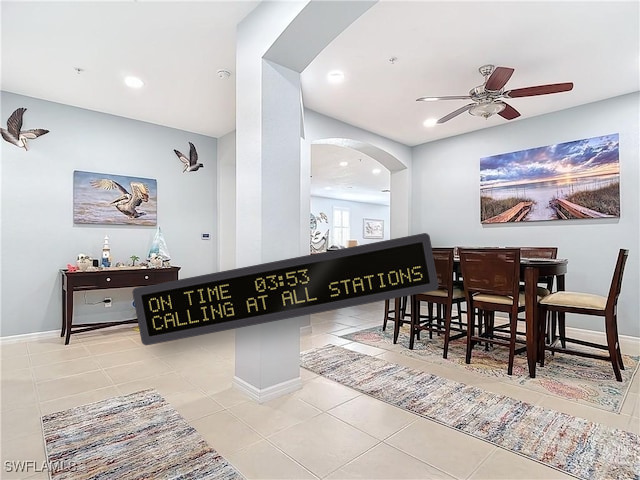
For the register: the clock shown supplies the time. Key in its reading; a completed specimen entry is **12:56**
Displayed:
**3:53**
